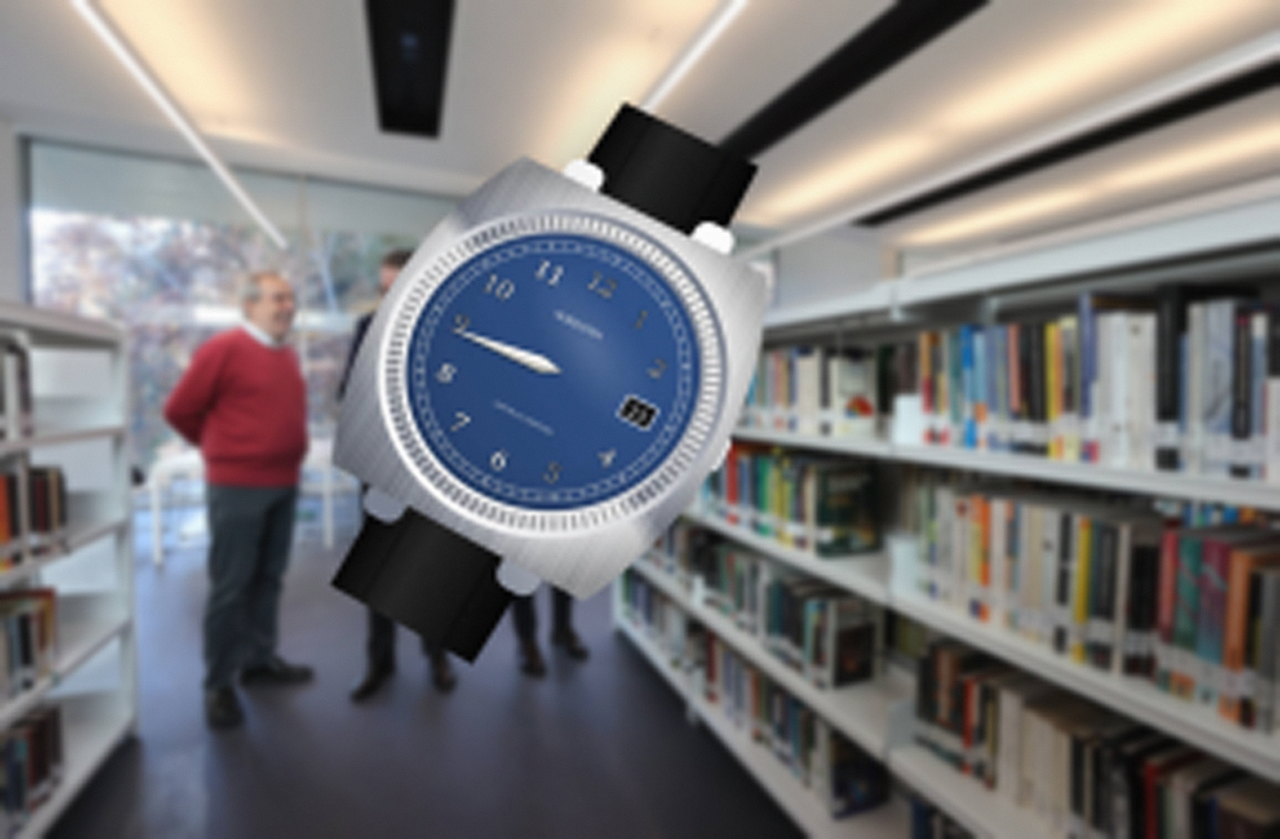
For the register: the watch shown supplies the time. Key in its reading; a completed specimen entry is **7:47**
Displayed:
**8:44**
